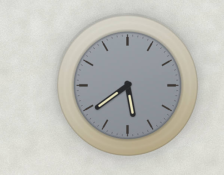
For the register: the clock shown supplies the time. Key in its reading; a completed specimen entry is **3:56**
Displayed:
**5:39**
